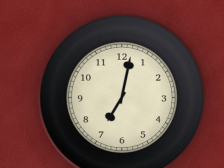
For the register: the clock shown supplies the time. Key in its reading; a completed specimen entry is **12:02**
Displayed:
**7:02**
